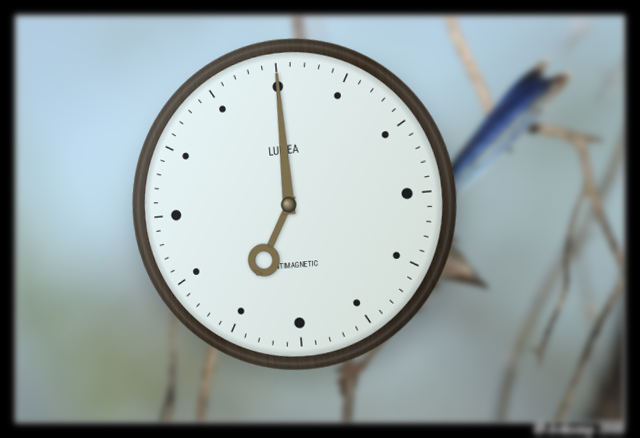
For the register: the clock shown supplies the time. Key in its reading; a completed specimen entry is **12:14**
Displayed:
**7:00**
